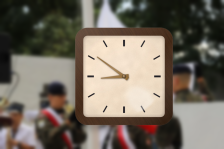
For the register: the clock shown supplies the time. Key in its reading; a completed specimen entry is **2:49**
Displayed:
**8:51**
